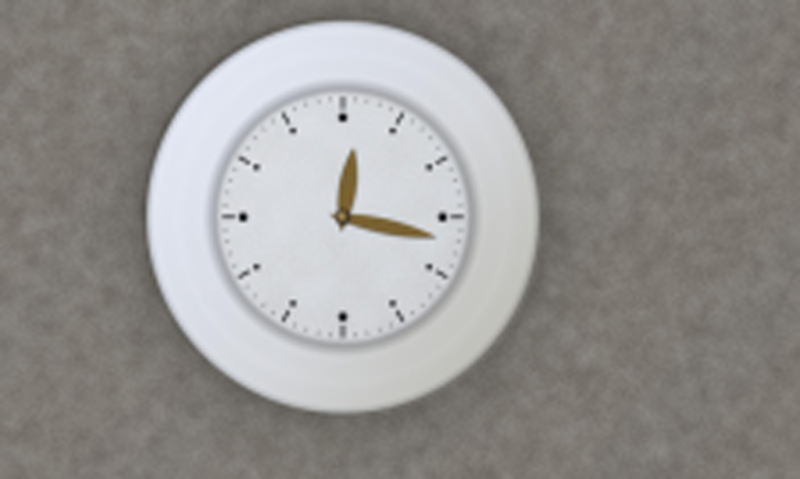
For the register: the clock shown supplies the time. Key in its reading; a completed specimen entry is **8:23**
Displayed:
**12:17**
